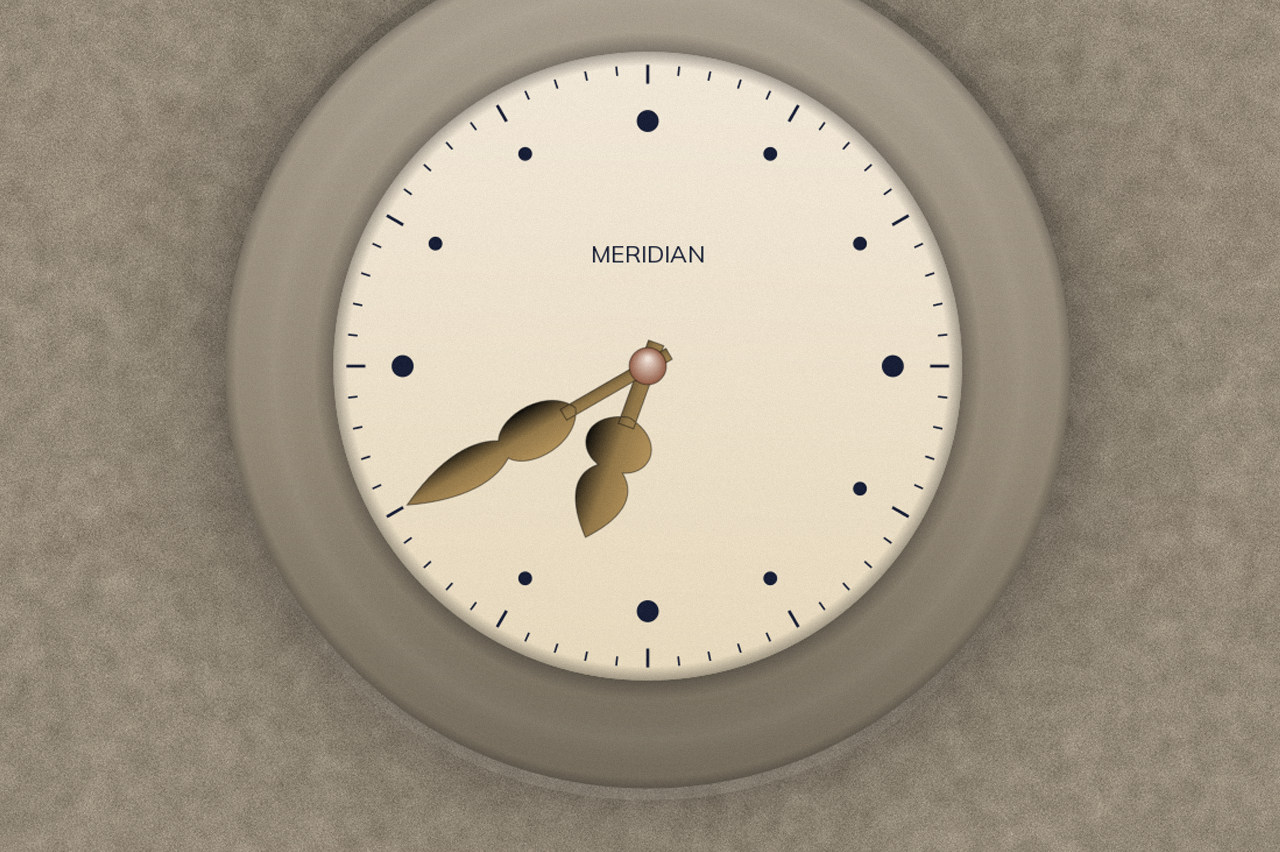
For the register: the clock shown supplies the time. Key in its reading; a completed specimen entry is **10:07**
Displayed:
**6:40**
